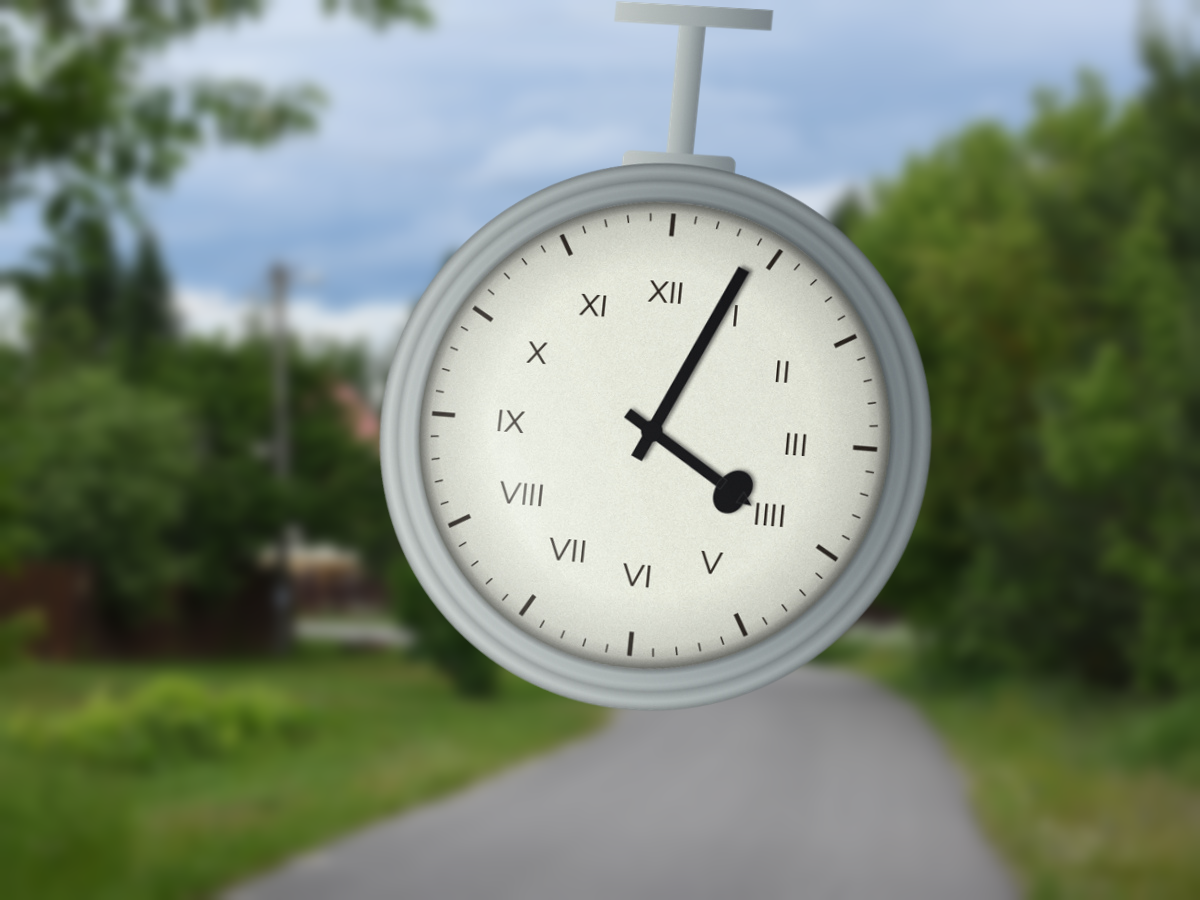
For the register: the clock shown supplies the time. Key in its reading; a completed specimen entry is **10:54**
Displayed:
**4:04**
